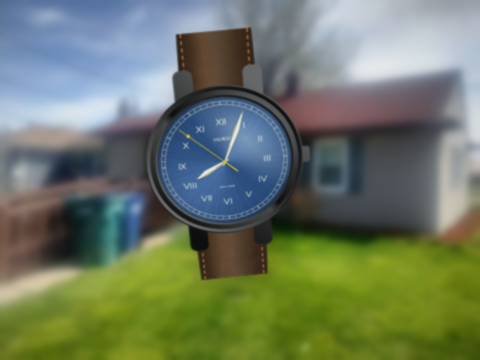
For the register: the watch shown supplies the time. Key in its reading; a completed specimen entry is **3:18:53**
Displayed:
**8:03:52**
